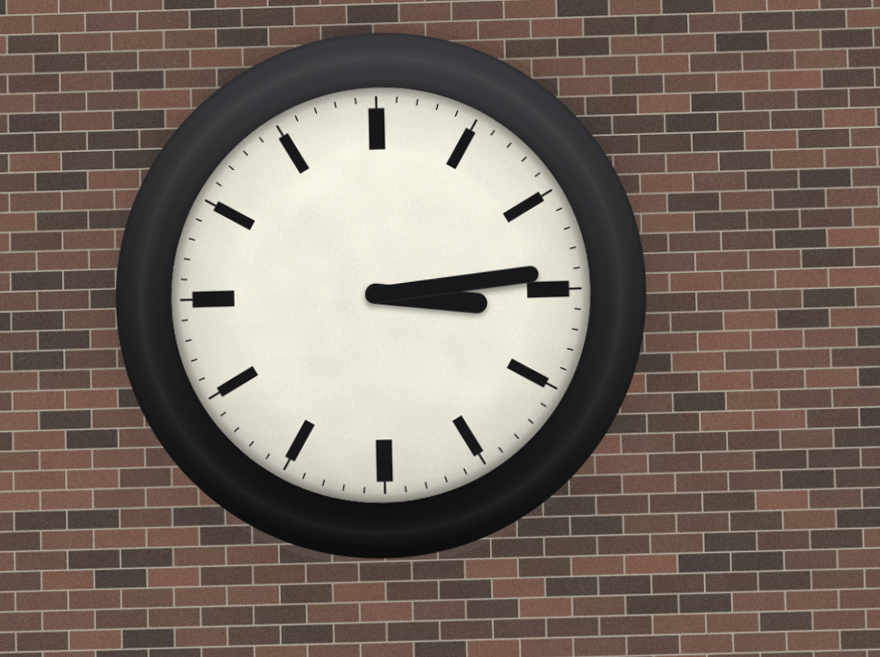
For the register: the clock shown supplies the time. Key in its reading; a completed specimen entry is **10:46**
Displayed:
**3:14**
